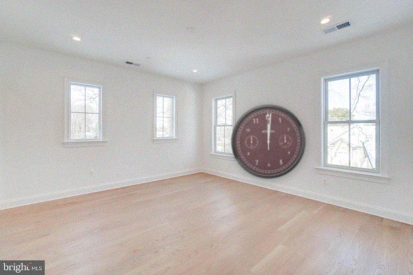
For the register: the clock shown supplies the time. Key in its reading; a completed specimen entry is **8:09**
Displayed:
**12:01**
